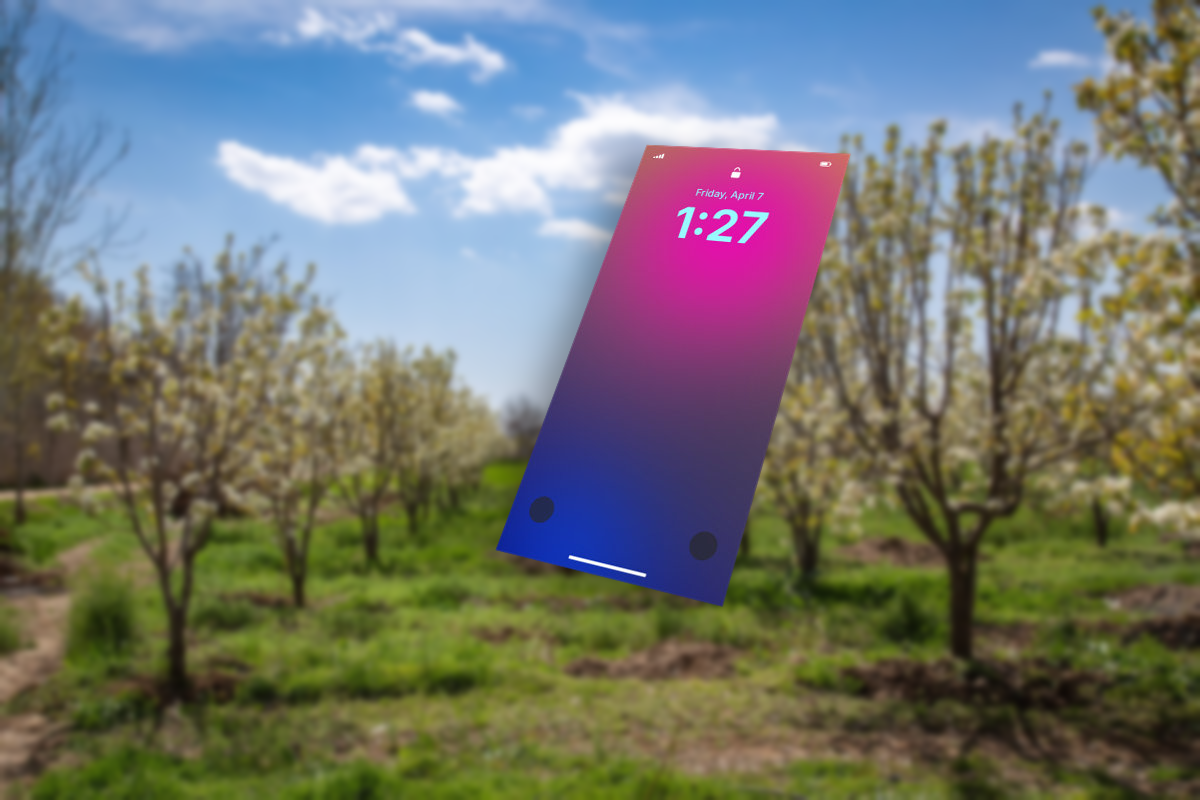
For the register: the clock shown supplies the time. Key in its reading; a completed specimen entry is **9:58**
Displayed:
**1:27**
